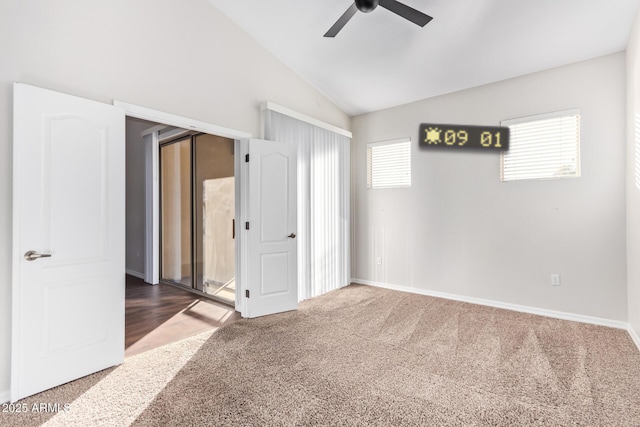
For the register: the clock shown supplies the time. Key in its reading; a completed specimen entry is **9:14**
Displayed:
**9:01**
